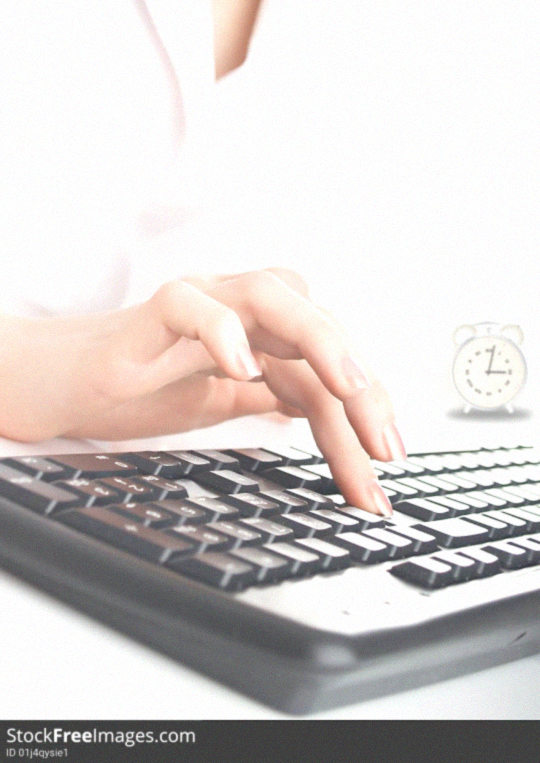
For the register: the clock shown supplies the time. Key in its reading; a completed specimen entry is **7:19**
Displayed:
**3:02**
